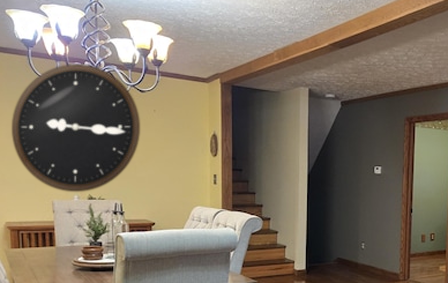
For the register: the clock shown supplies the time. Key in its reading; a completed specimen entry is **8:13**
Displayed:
**9:16**
